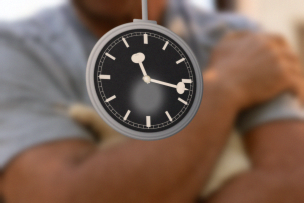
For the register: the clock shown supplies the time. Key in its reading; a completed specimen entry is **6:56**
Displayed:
**11:17**
